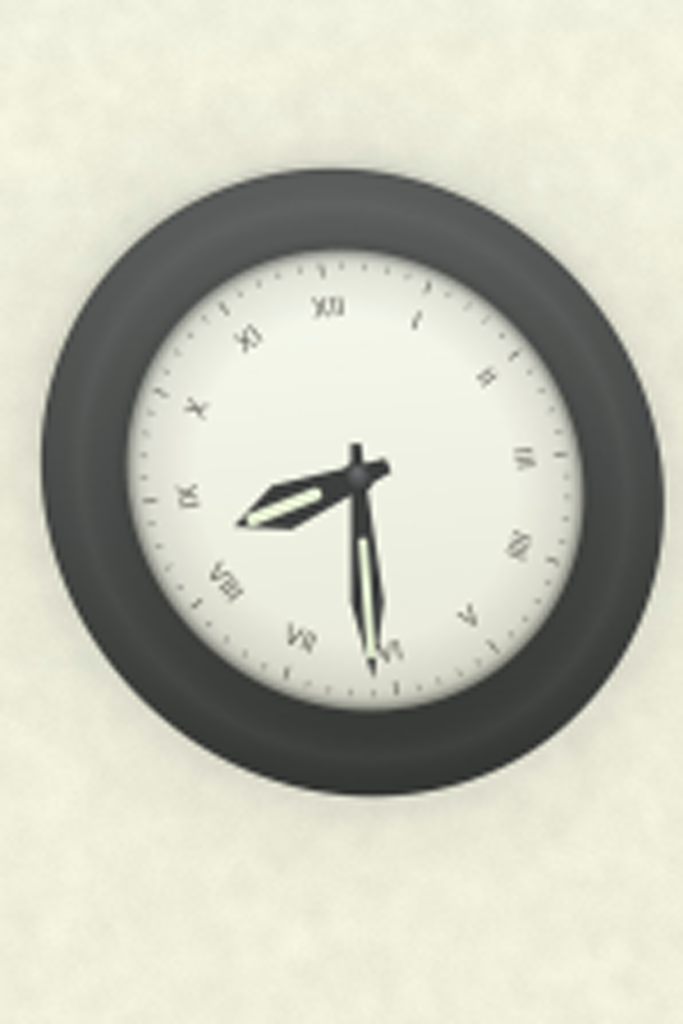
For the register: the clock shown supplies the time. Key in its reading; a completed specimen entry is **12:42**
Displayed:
**8:31**
